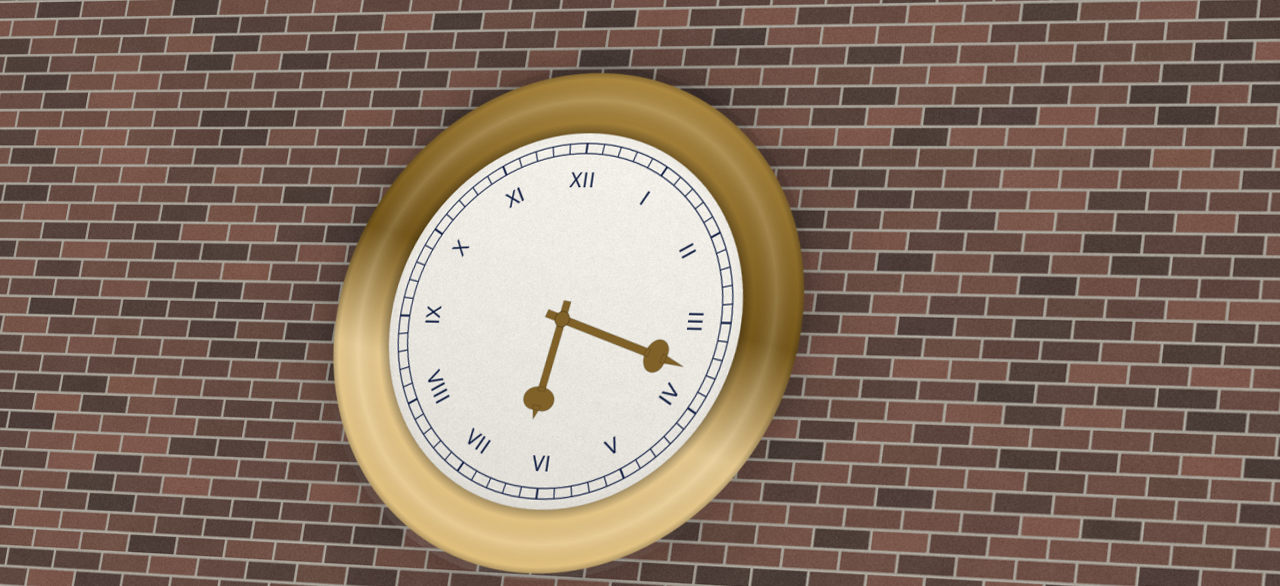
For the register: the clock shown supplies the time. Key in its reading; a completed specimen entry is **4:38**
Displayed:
**6:18**
